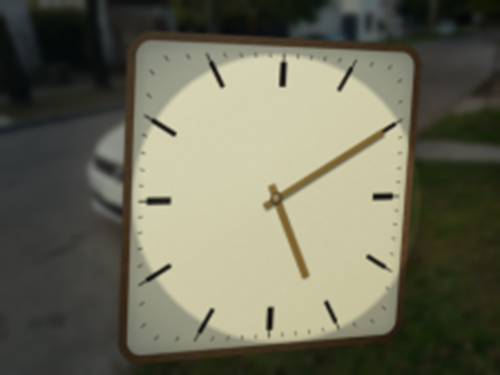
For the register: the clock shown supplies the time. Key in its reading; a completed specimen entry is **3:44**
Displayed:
**5:10**
